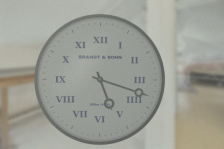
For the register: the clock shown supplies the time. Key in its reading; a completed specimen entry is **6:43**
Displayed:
**5:18**
